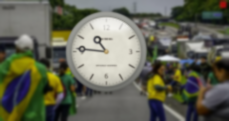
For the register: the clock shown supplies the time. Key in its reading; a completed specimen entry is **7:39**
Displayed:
**10:46**
